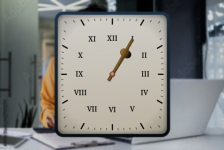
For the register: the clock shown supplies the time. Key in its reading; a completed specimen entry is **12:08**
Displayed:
**1:05**
